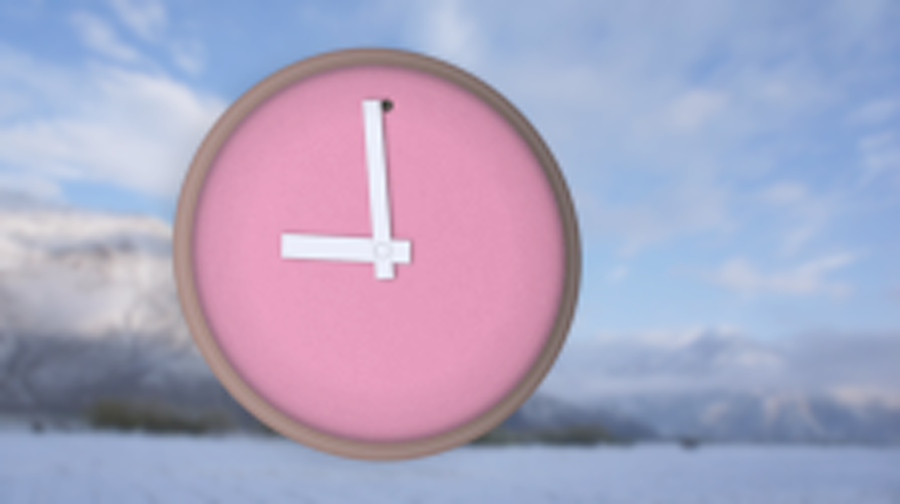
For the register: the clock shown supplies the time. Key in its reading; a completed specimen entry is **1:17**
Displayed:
**8:59**
